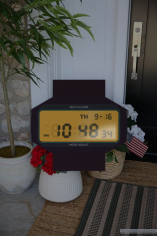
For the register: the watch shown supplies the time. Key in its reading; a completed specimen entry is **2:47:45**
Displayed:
**10:48:34**
